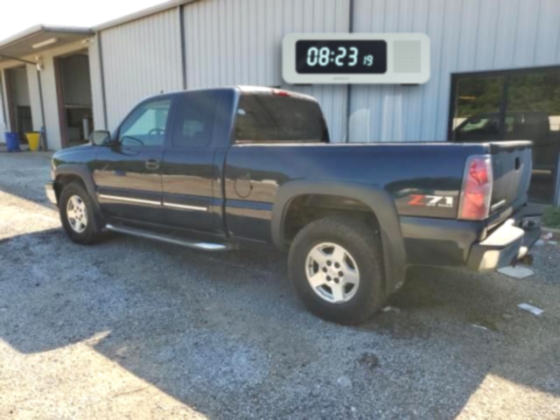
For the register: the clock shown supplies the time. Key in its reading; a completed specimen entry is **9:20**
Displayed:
**8:23**
